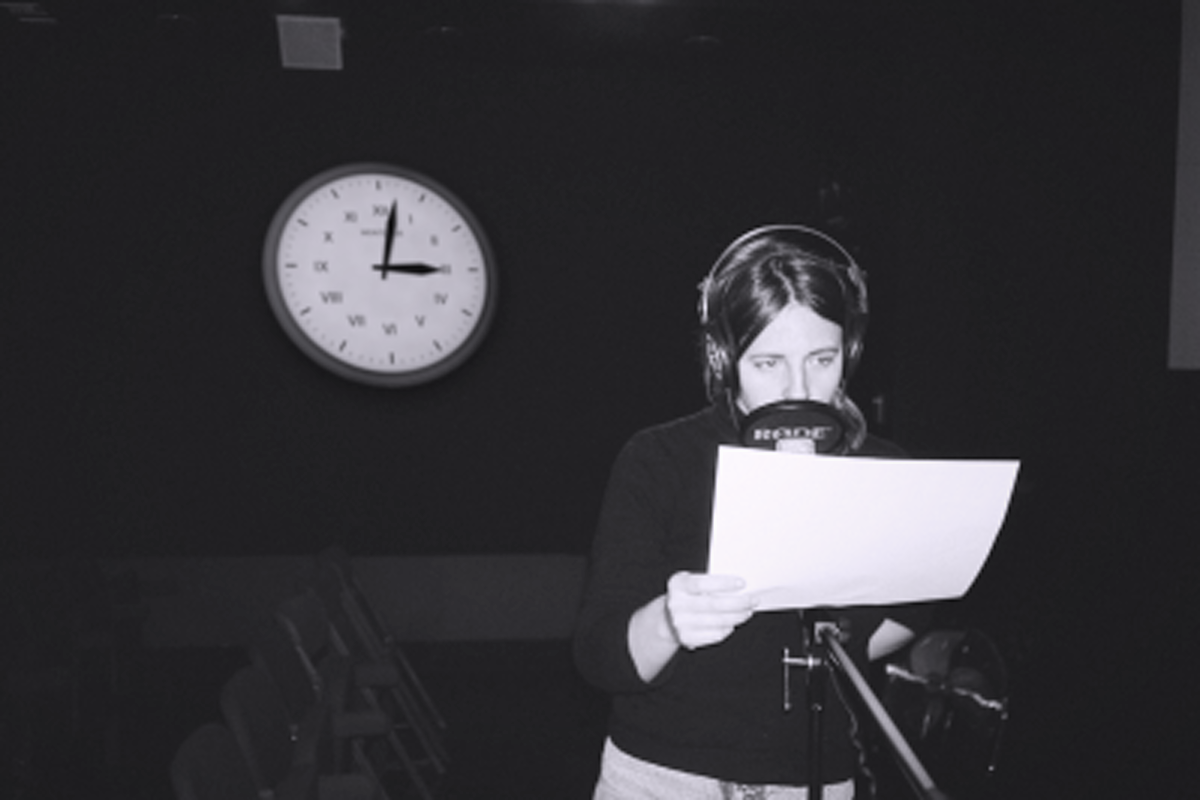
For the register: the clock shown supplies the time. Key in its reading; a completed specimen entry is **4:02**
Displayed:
**3:02**
